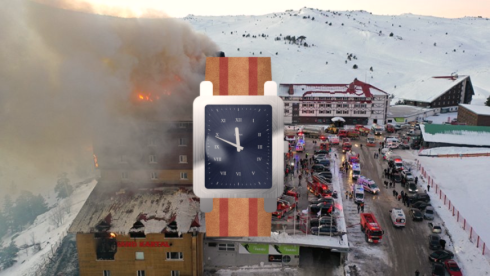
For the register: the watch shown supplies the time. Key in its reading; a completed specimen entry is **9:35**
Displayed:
**11:49**
